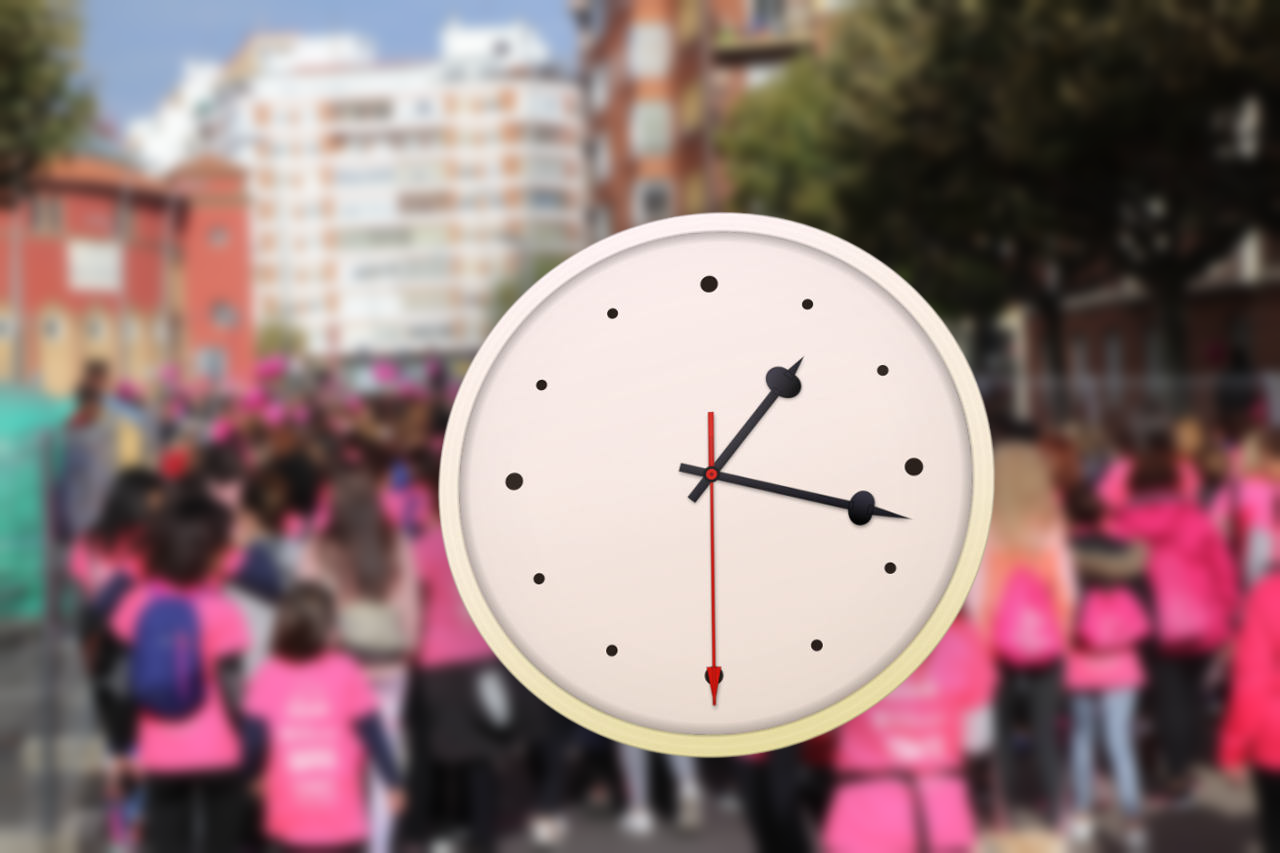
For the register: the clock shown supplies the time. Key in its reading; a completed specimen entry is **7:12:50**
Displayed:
**1:17:30**
